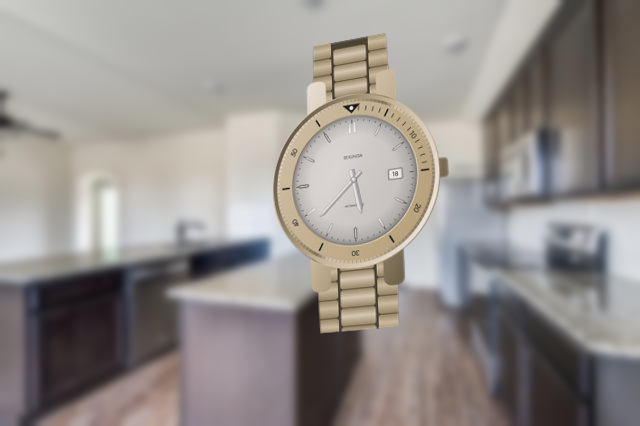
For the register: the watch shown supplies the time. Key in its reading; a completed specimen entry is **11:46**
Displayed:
**5:38**
